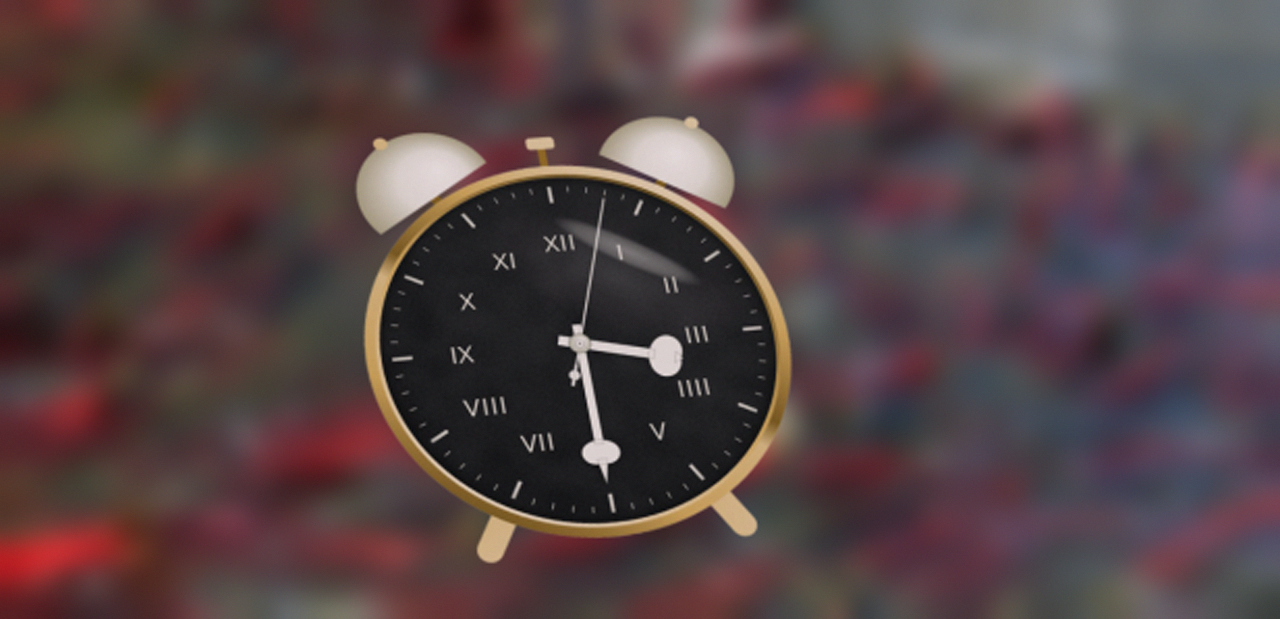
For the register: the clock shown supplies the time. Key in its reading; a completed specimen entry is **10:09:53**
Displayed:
**3:30:03**
